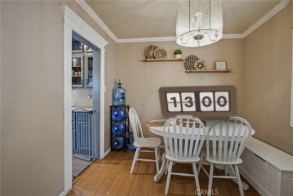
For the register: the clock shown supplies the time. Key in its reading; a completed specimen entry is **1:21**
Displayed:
**13:00**
